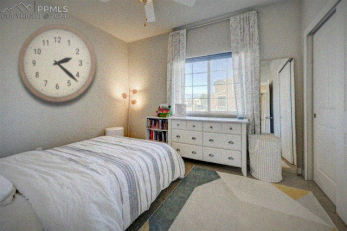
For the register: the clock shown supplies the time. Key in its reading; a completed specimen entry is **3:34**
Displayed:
**2:22**
